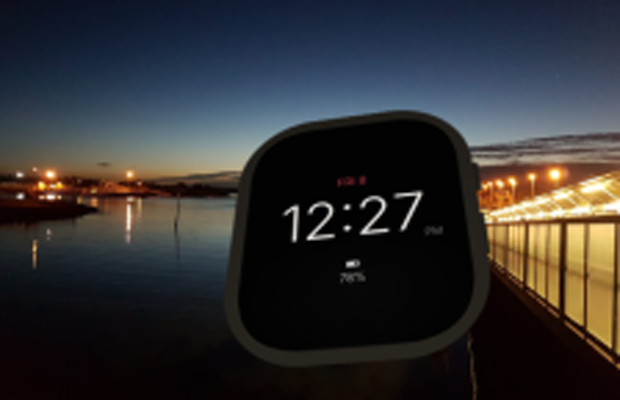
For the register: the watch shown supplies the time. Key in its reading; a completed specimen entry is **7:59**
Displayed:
**12:27**
